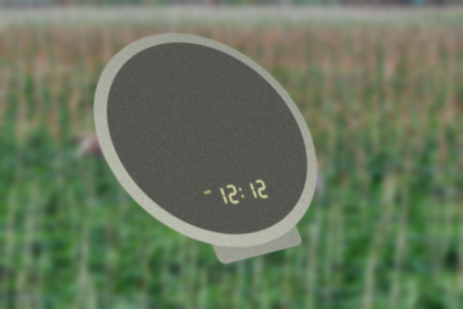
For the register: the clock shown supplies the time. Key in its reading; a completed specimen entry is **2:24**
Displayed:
**12:12**
